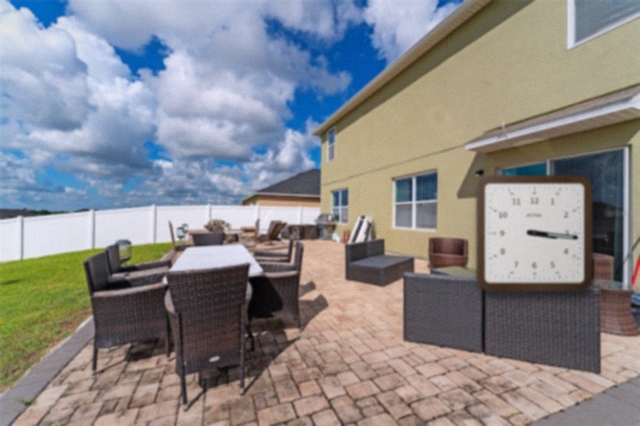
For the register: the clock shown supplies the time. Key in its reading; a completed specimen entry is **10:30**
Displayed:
**3:16**
